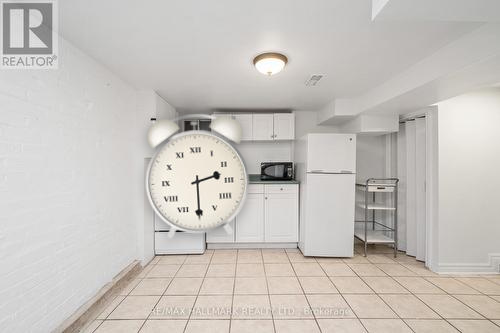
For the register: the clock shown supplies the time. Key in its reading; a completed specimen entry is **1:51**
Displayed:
**2:30**
